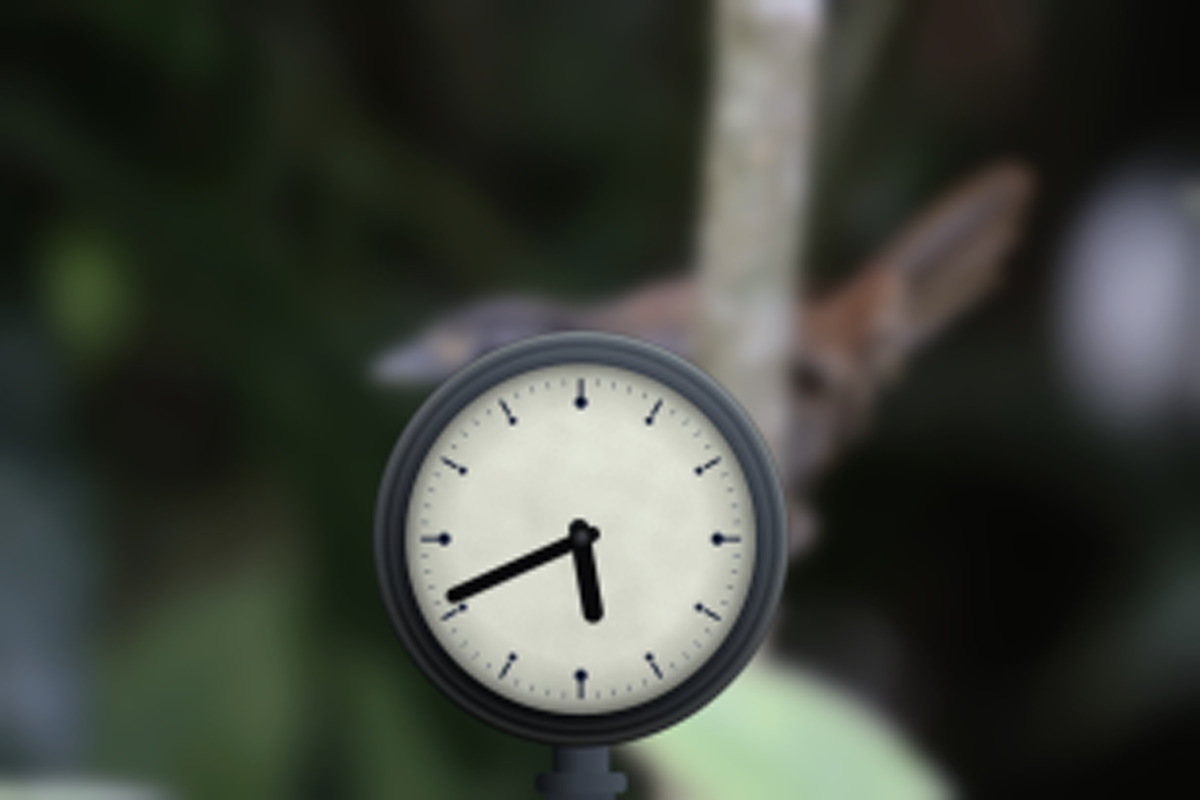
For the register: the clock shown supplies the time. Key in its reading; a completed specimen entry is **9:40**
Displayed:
**5:41**
